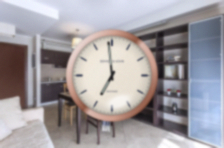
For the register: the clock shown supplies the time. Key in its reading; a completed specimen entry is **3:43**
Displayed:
**6:59**
